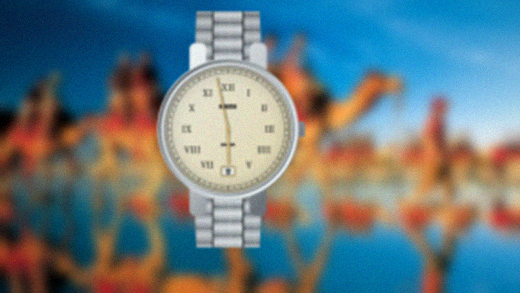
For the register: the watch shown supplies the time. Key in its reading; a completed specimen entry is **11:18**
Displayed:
**5:58**
